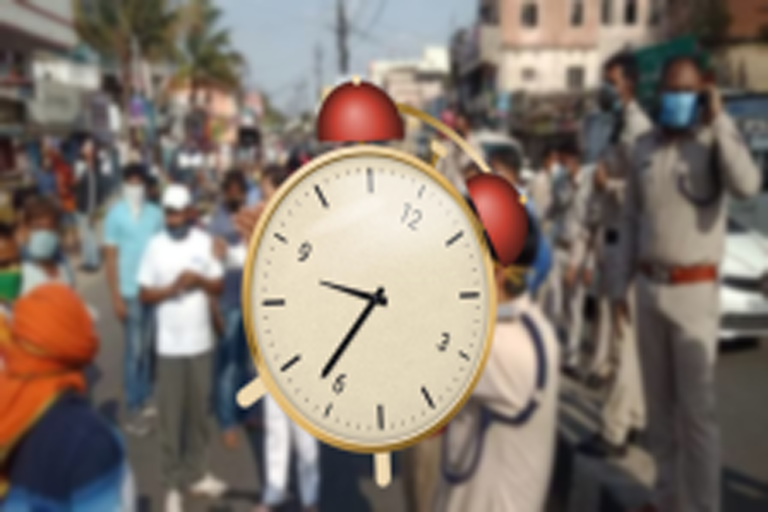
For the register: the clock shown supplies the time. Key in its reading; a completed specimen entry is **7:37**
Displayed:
**8:32**
